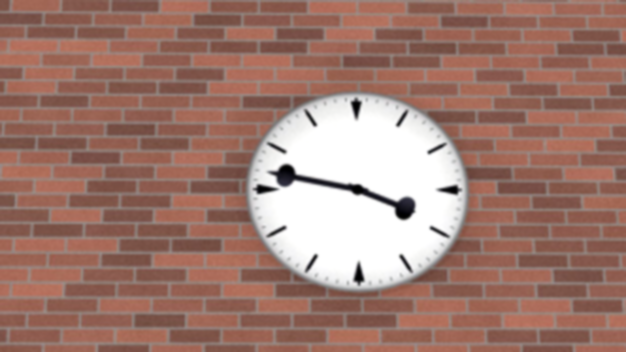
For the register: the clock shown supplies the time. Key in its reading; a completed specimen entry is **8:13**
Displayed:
**3:47**
